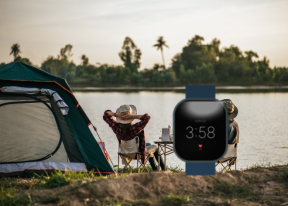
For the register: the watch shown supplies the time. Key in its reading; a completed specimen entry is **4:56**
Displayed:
**3:58**
